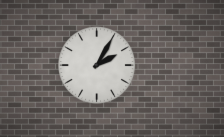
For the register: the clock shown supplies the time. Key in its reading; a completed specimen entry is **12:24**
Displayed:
**2:05**
